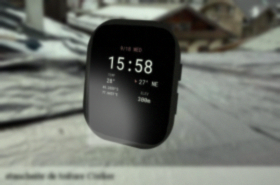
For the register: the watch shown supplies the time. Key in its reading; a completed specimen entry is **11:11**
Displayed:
**15:58**
